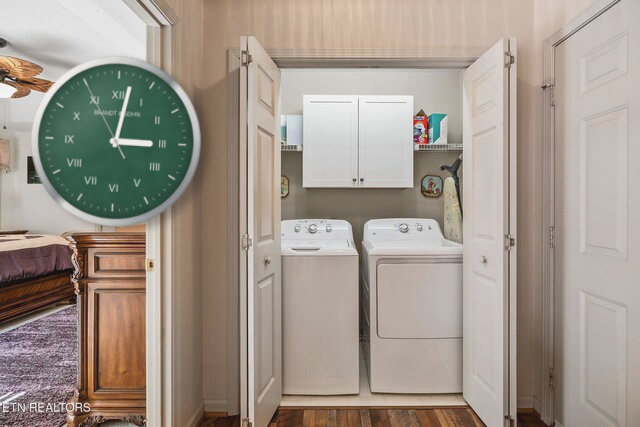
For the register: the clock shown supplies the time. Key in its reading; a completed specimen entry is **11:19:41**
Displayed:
**3:01:55**
